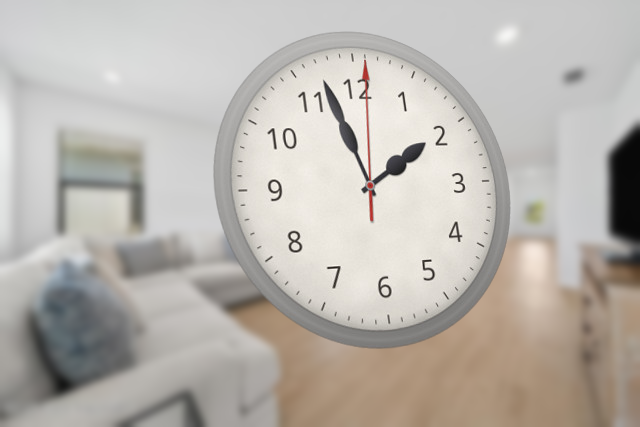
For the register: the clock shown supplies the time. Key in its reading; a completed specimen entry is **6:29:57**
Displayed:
**1:57:01**
